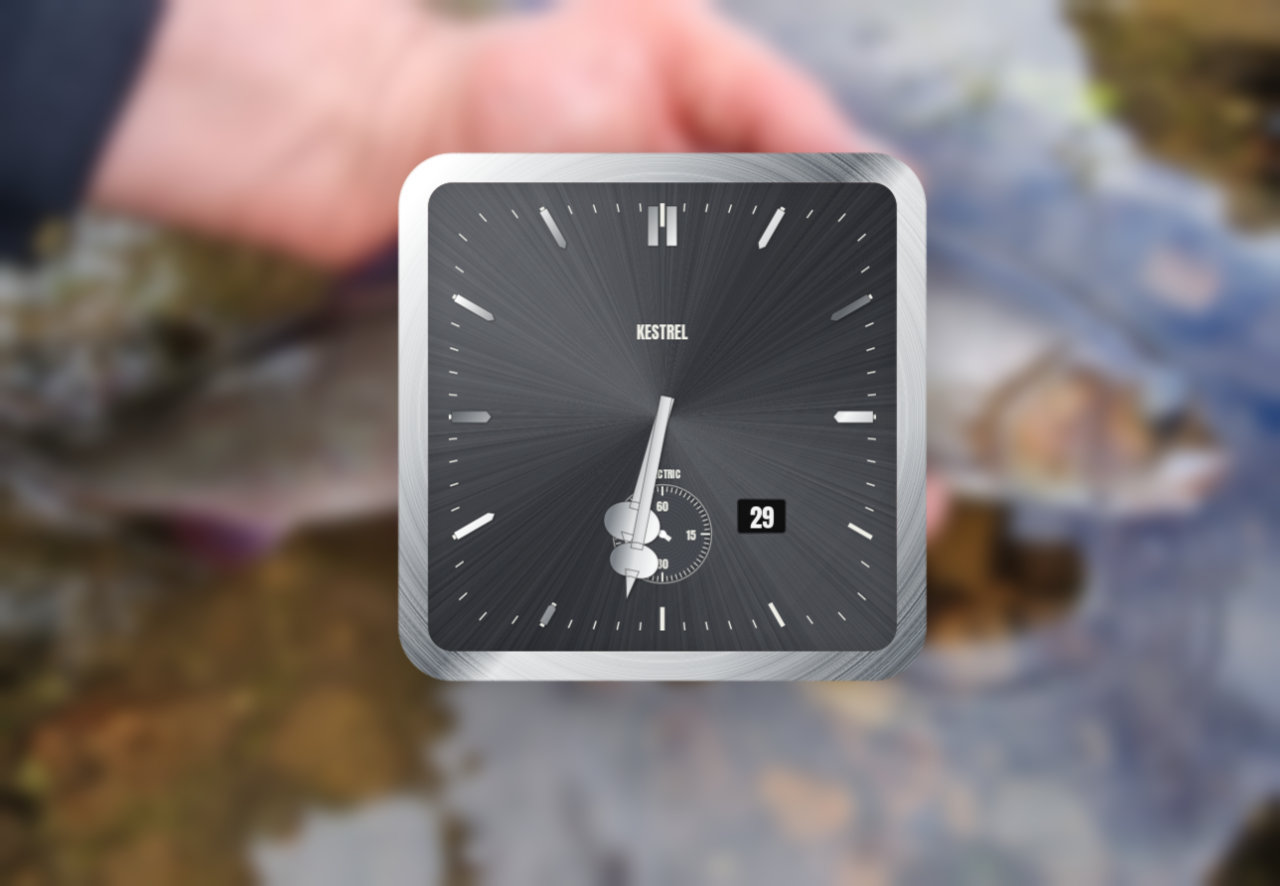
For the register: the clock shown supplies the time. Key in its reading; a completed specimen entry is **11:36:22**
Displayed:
**6:31:51**
